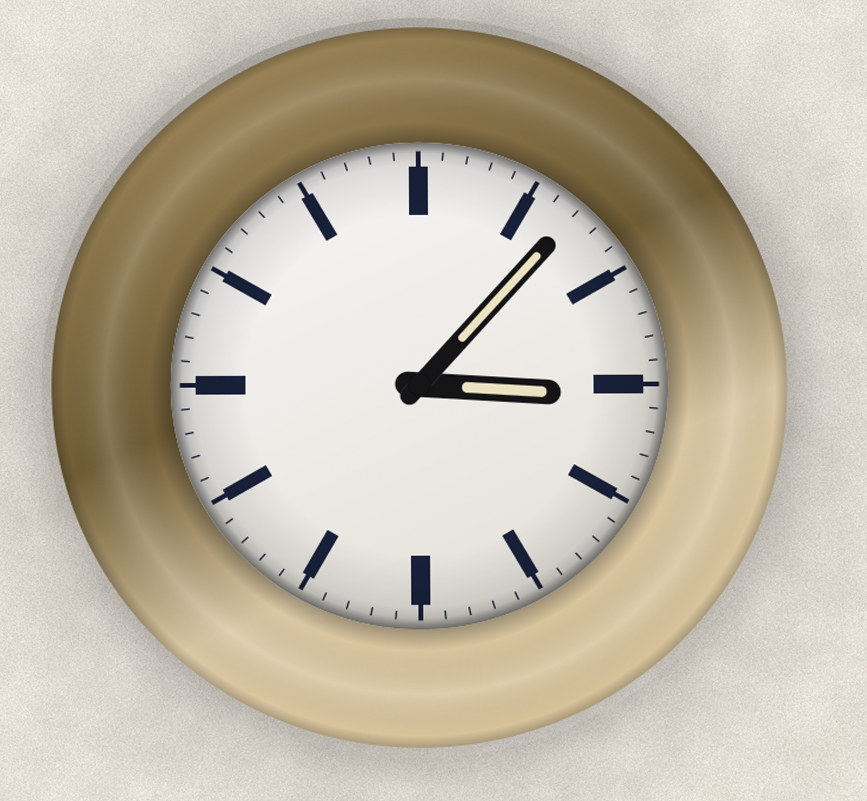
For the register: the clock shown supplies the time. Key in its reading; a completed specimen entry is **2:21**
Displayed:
**3:07**
